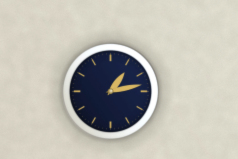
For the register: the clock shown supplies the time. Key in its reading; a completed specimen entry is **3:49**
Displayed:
**1:13**
